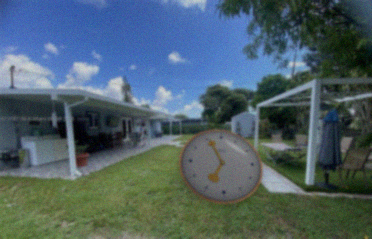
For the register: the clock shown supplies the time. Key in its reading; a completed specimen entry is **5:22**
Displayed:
**6:56**
